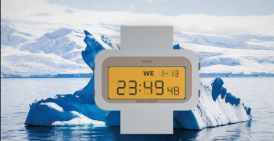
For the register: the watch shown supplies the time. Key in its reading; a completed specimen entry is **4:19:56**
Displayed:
**23:49:48**
